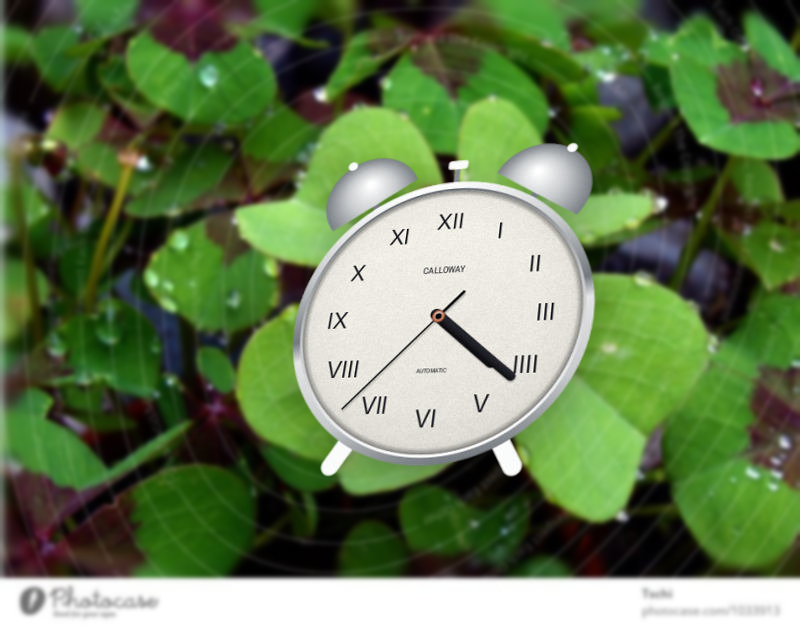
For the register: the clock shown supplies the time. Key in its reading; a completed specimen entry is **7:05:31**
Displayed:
**4:21:37**
